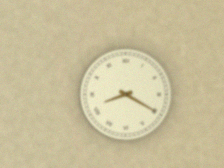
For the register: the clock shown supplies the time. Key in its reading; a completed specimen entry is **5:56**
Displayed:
**8:20**
